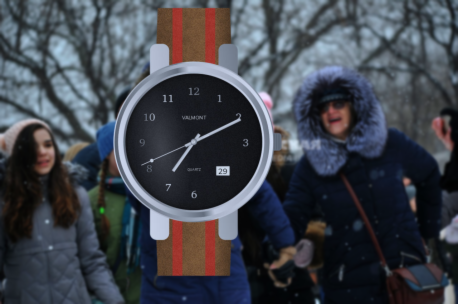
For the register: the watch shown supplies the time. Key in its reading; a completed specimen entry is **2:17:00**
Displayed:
**7:10:41**
